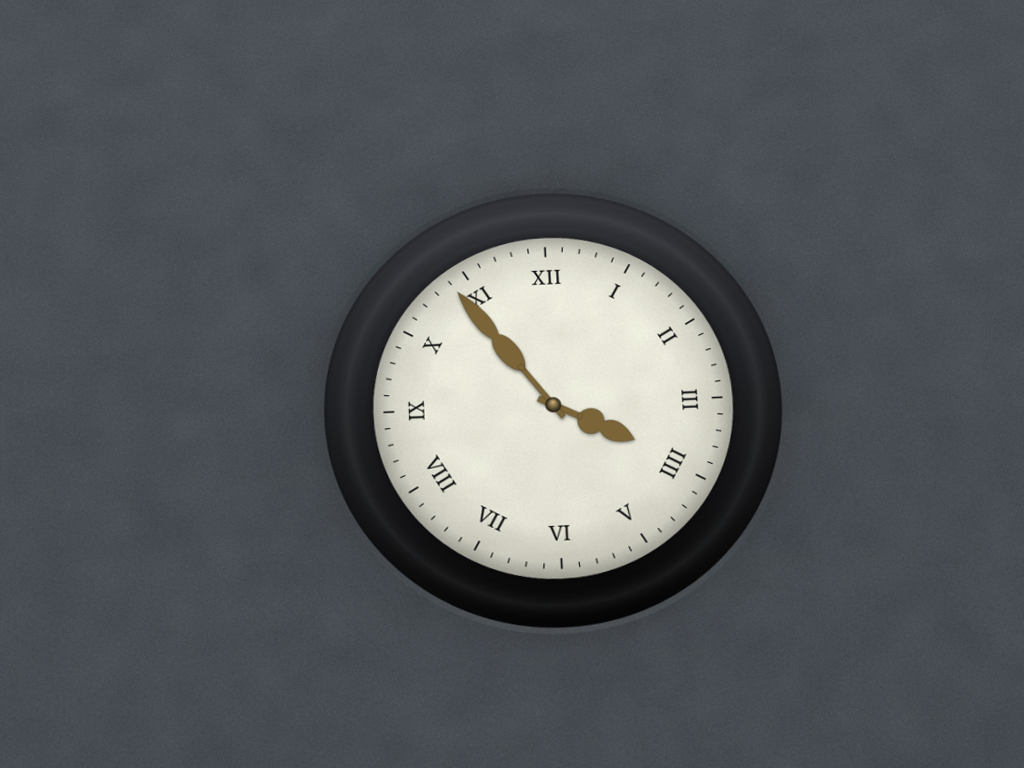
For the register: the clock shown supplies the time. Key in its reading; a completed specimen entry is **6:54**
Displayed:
**3:54**
